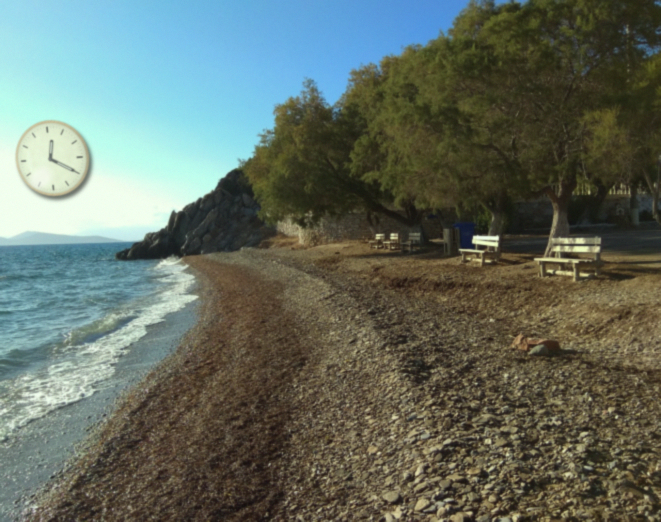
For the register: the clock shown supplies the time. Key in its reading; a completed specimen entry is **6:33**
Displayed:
**12:20**
